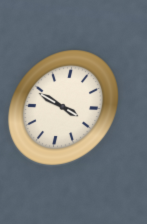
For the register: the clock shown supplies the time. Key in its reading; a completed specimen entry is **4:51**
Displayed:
**3:49**
